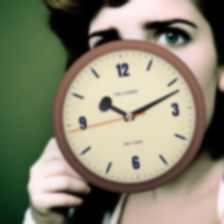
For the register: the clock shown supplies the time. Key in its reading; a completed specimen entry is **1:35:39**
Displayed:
**10:11:44**
